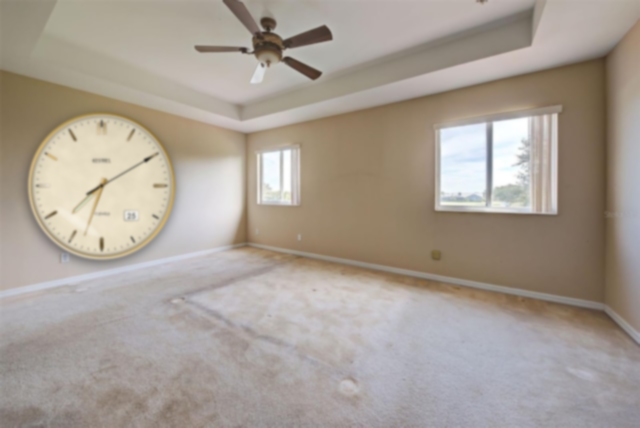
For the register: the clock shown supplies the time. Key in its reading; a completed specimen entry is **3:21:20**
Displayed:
**7:33:10**
